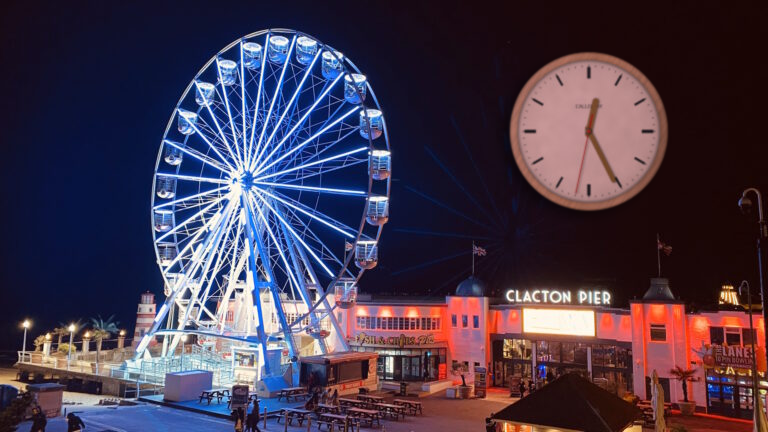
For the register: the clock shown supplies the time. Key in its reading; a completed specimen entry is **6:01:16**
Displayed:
**12:25:32**
